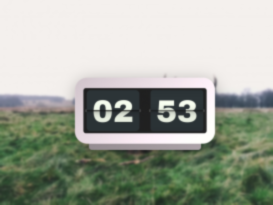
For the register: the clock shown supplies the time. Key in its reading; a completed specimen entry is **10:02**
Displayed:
**2:53**
